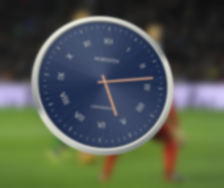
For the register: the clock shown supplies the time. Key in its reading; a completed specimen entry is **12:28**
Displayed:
**5:13**
